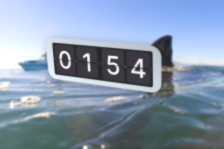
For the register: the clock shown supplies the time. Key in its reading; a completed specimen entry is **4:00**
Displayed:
**1:54**
